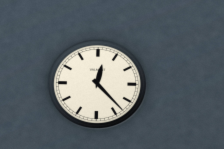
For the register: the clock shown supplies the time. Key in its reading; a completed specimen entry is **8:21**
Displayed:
**12:23**
